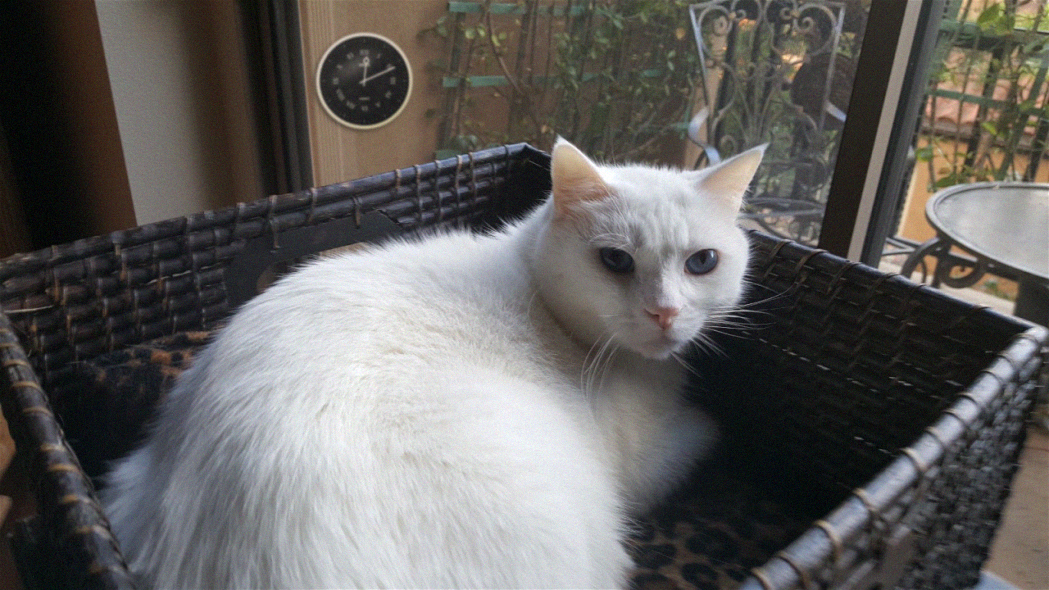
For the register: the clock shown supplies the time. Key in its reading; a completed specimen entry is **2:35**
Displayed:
**12:11**
